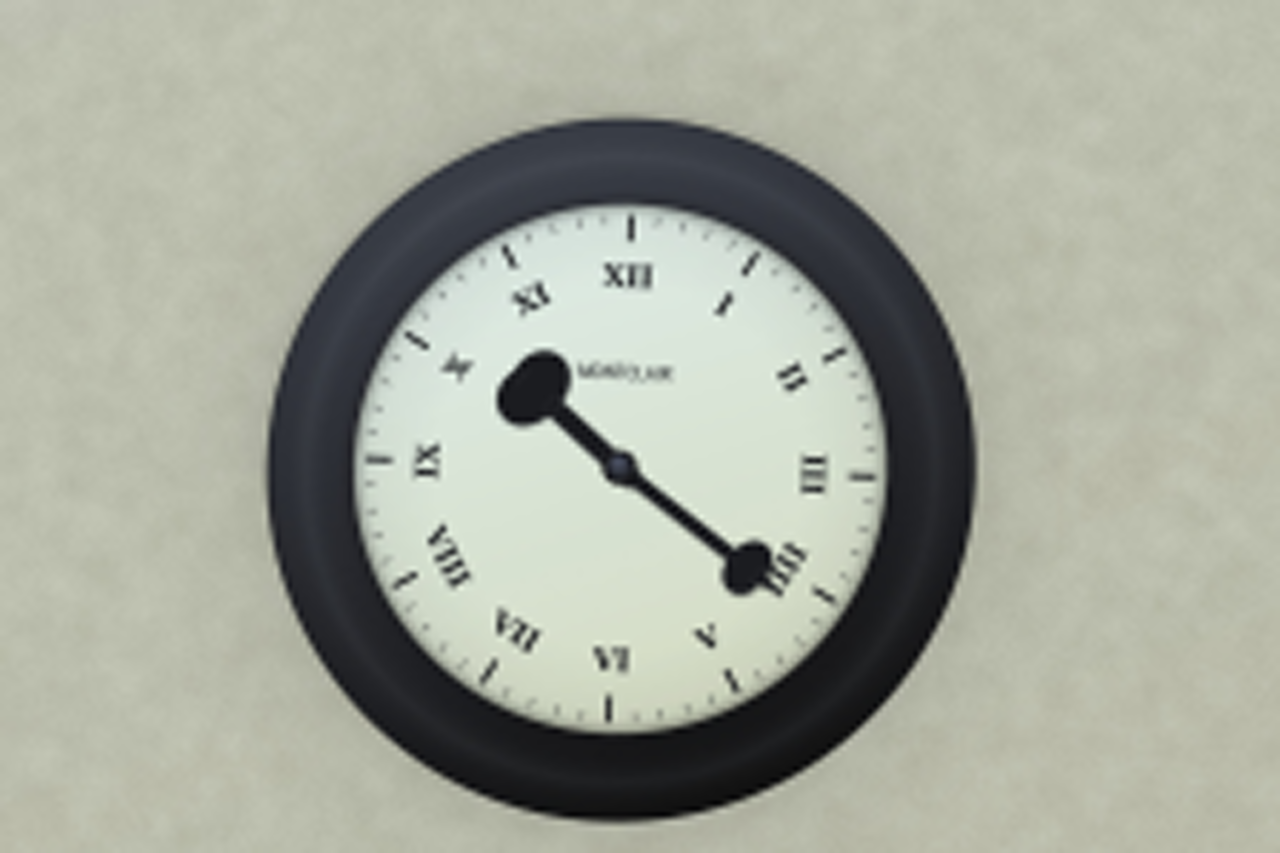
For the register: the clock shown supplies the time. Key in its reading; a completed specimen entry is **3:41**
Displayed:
**10:21**
